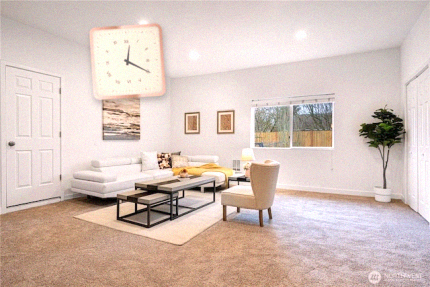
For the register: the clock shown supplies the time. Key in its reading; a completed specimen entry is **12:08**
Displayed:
**12:20**
